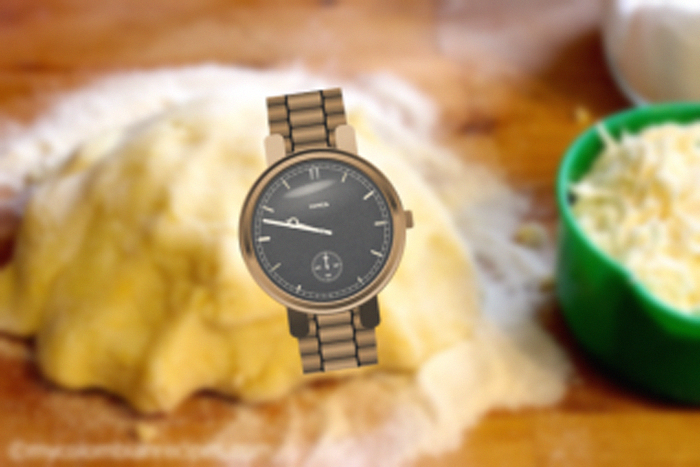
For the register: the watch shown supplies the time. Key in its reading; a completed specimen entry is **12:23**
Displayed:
**9:48**
